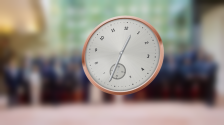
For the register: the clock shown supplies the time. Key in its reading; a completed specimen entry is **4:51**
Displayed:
**12:32**
